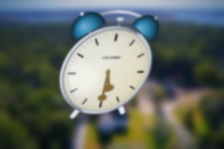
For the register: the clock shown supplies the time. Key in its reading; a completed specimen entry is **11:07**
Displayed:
**5:30**
